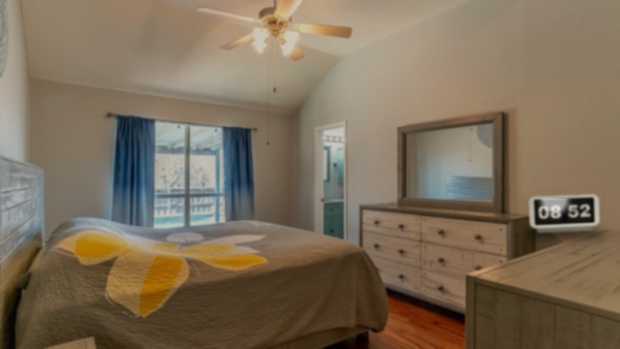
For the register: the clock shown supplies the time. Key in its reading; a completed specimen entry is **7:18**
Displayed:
**8:52**
